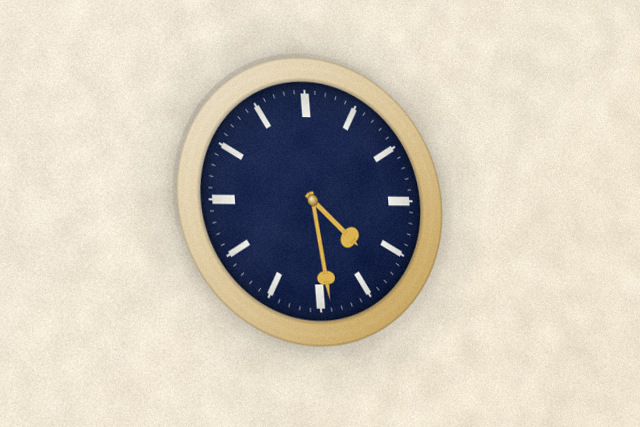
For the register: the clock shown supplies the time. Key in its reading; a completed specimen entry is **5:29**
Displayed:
**4:29**
